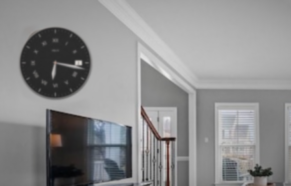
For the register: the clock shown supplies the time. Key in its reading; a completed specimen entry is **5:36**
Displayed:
**6:17**
